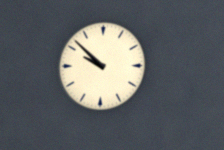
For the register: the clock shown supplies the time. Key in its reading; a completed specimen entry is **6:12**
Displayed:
**9:52**
